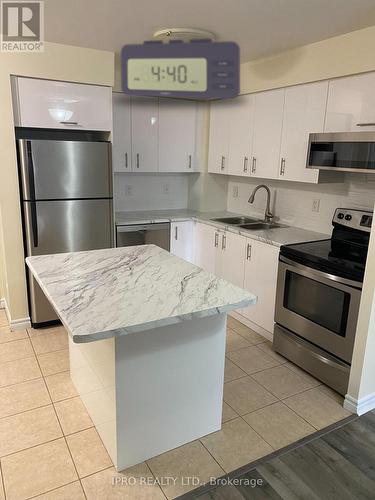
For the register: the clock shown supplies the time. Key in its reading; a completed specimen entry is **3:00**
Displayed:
**4:40**
